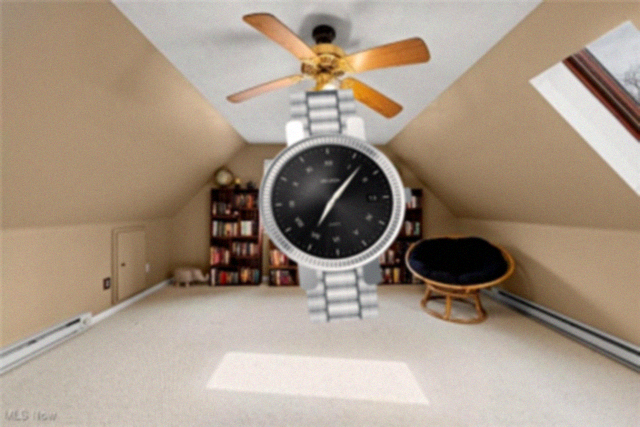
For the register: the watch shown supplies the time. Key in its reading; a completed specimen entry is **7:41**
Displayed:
**7:07**
